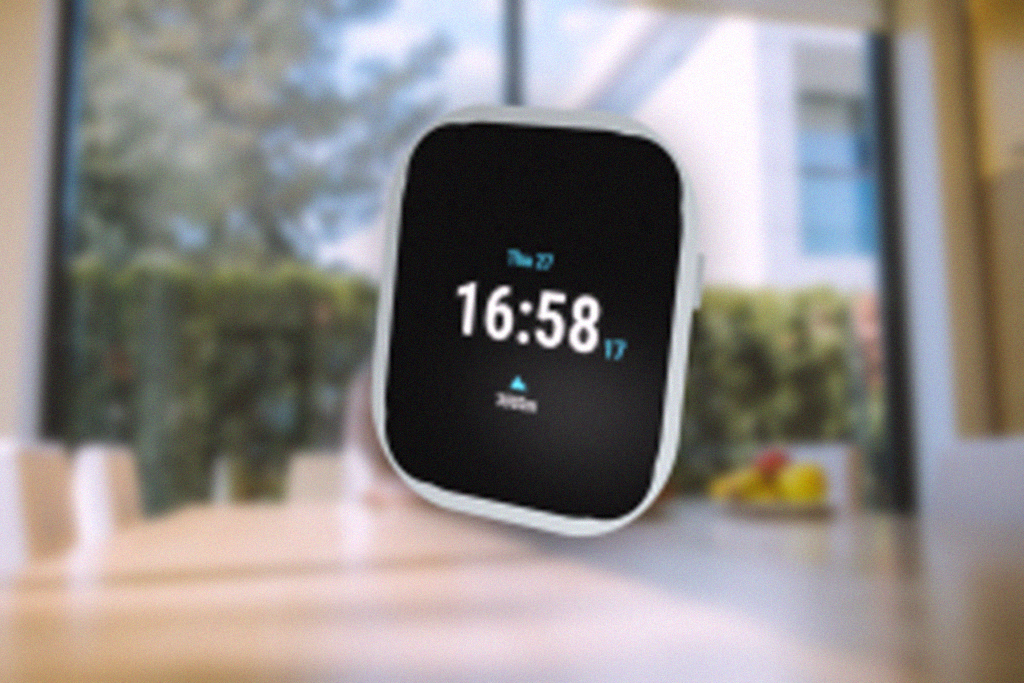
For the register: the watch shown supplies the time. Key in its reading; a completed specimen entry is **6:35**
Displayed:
**16:58**
